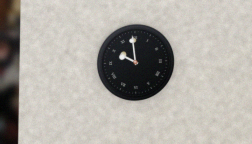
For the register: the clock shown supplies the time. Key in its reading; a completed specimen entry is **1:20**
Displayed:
**9:59**
